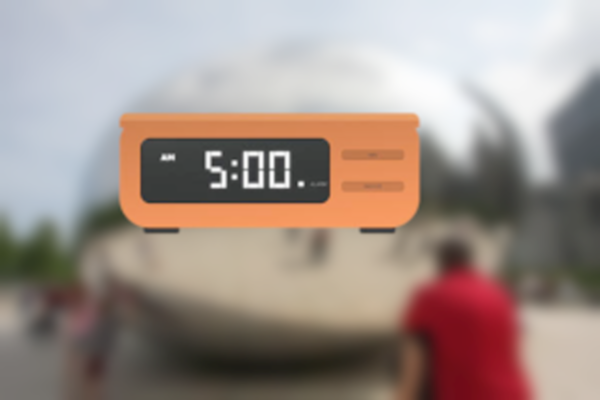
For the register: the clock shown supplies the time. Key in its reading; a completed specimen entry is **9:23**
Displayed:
**5:00**
